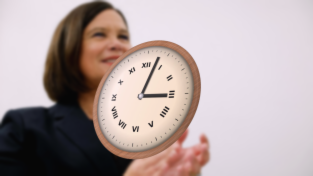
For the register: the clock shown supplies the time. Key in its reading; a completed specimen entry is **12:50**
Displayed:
**3:03**
